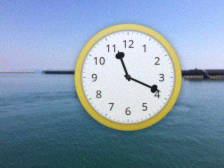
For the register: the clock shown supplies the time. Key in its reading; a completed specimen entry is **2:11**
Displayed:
**11:19**
